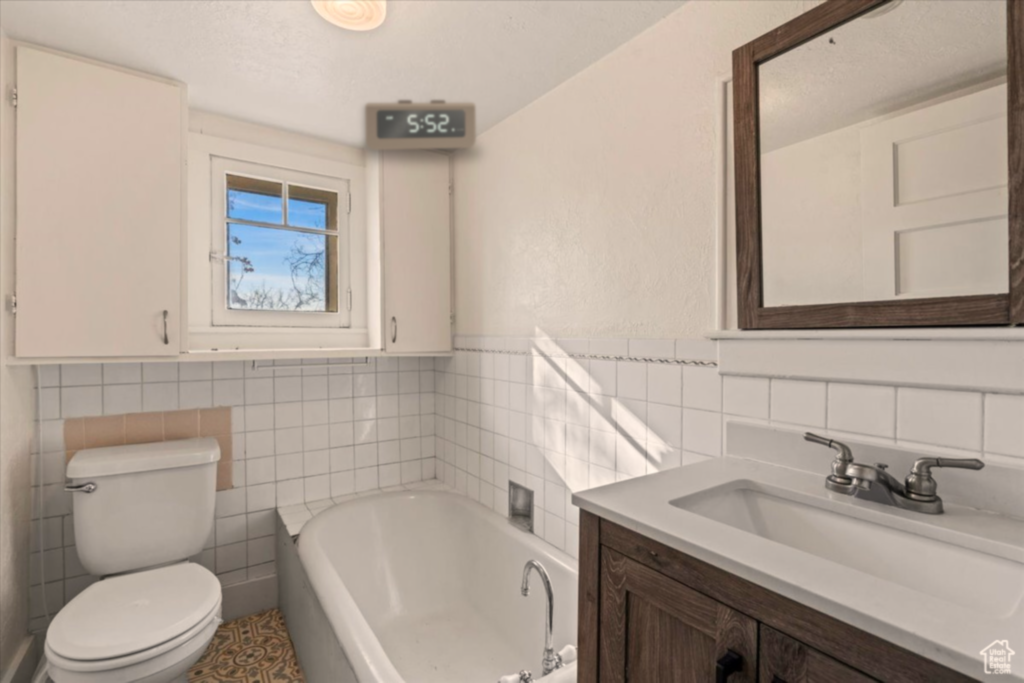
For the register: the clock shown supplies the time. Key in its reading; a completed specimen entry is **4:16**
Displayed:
**5:52**
